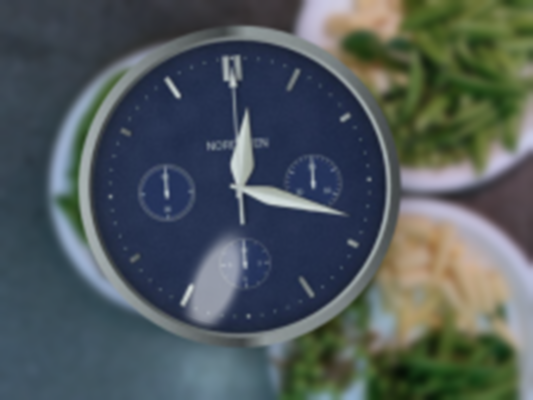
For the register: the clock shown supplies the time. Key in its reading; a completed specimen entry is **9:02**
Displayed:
**12:18**
